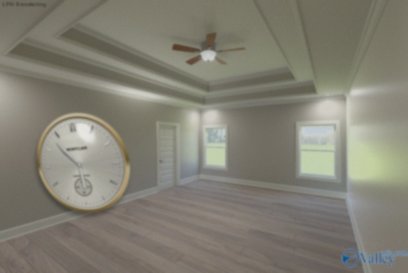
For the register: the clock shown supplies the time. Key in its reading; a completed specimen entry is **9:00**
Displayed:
**5:53**
